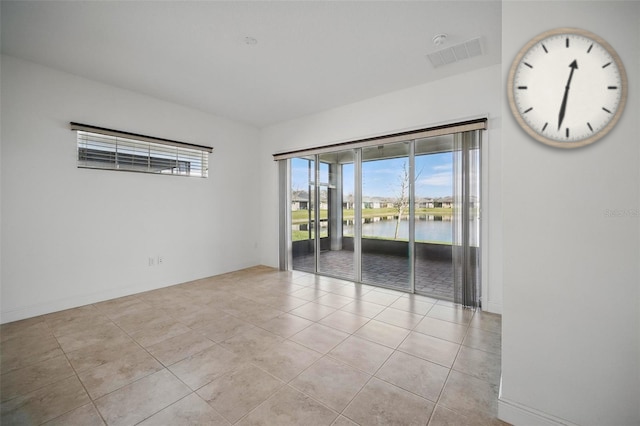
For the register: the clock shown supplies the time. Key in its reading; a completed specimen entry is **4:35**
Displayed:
**12:32**
